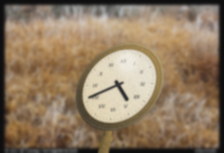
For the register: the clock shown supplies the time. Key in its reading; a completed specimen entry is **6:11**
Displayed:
**4:41**
